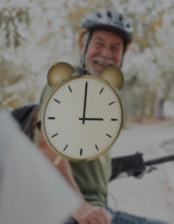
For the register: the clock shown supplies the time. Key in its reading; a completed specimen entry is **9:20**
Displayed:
**3:00**
